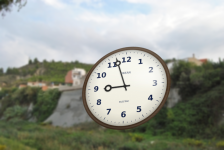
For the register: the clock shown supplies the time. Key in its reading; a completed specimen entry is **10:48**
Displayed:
**8:57**
